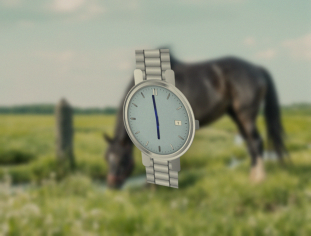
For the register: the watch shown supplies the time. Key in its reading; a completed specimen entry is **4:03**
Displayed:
**5:59**
